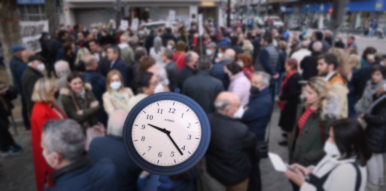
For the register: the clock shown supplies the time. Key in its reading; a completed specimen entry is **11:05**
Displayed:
**9:22**
